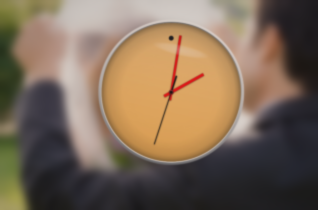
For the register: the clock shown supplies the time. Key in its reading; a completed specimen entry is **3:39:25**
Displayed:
**2:01:33**
